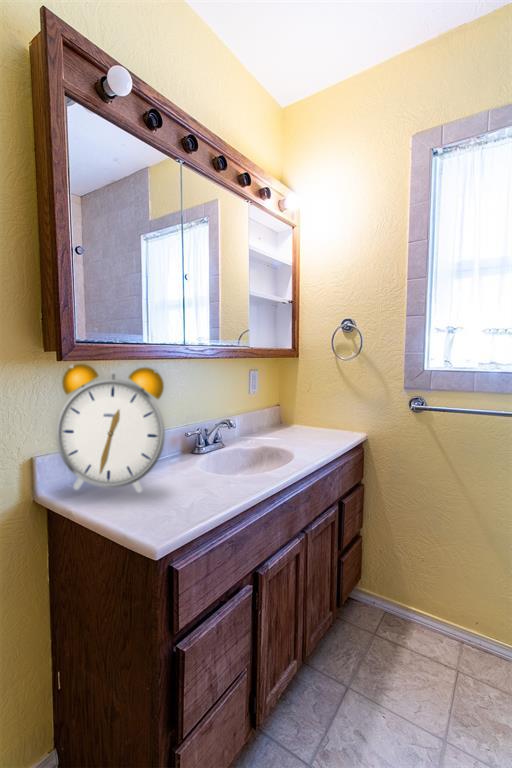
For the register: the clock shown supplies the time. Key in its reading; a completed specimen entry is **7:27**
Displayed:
**12:32**
